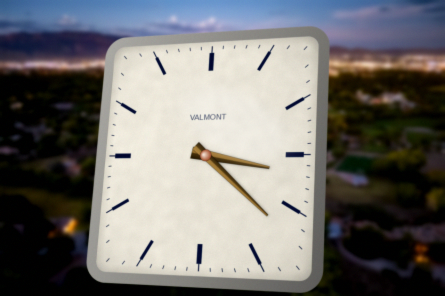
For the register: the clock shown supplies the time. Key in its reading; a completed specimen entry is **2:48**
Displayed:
**3:22**
